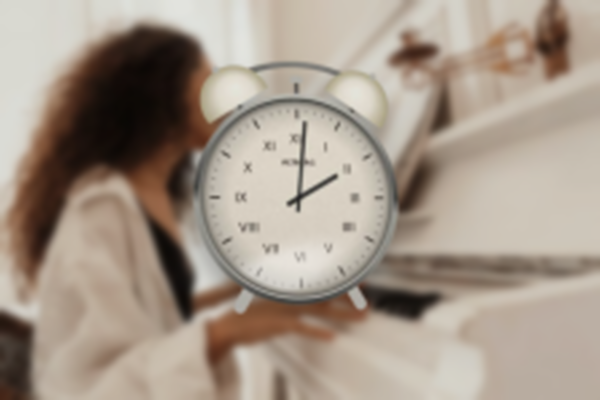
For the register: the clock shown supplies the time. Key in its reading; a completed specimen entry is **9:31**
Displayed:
**2:01**
